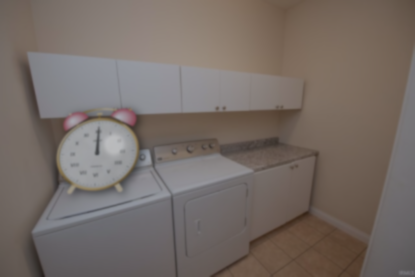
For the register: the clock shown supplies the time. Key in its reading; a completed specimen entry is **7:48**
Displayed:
**12:00**
